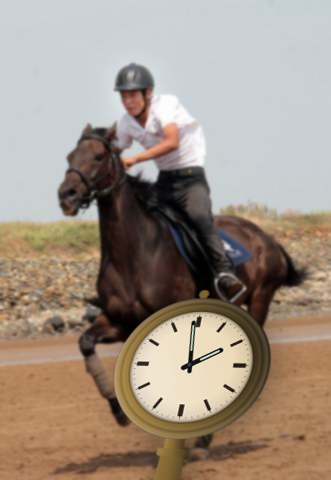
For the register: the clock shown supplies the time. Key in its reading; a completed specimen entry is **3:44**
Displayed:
**1:59**
